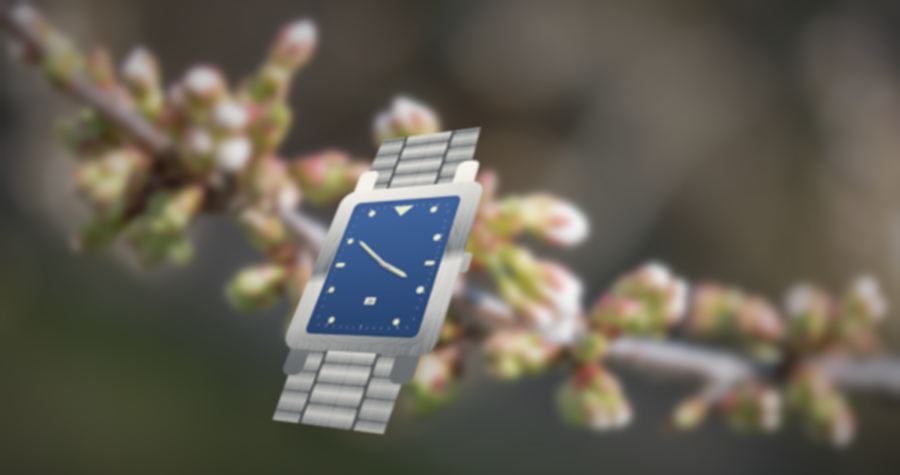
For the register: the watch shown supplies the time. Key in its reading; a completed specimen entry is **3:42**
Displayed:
**3:51**
